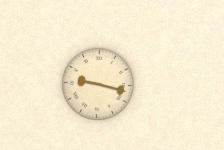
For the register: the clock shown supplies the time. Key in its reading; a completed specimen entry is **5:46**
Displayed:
**9:17**
